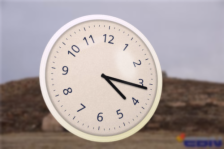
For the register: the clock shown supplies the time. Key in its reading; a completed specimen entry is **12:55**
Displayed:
**4:16**
